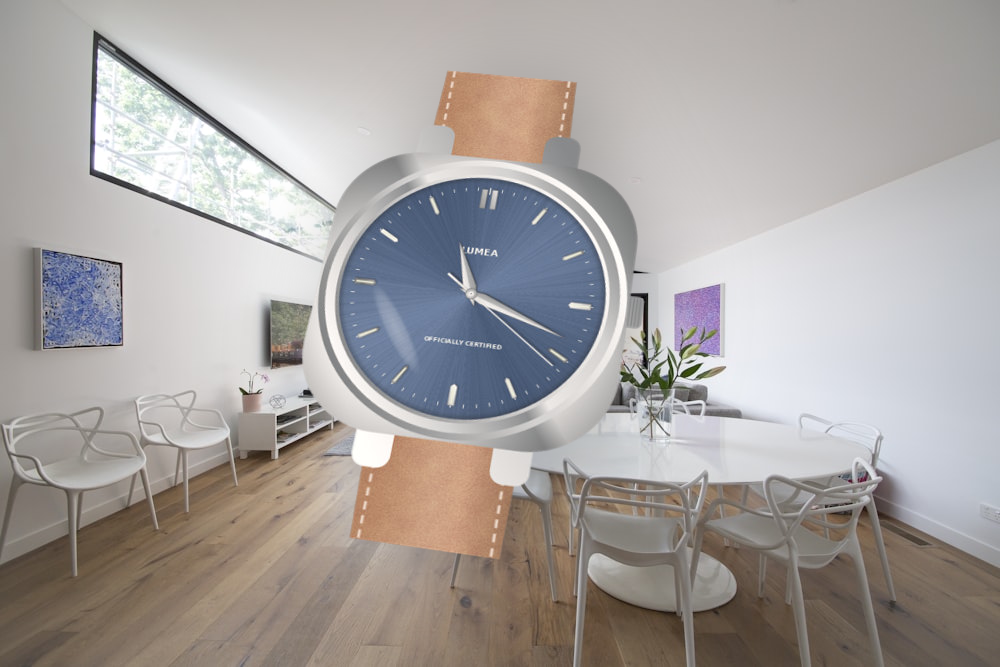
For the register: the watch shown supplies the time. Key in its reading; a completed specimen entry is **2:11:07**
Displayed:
**11:18:21**
